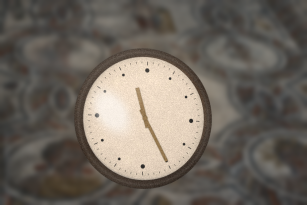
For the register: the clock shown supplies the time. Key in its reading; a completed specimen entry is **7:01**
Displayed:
**11:25**
